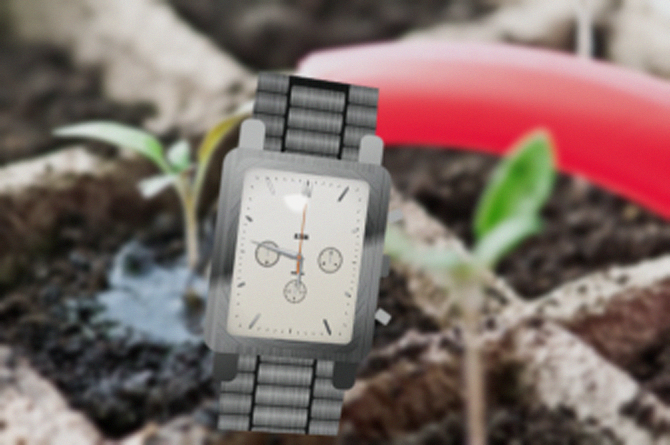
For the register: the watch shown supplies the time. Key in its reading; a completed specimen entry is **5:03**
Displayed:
**5:47**
